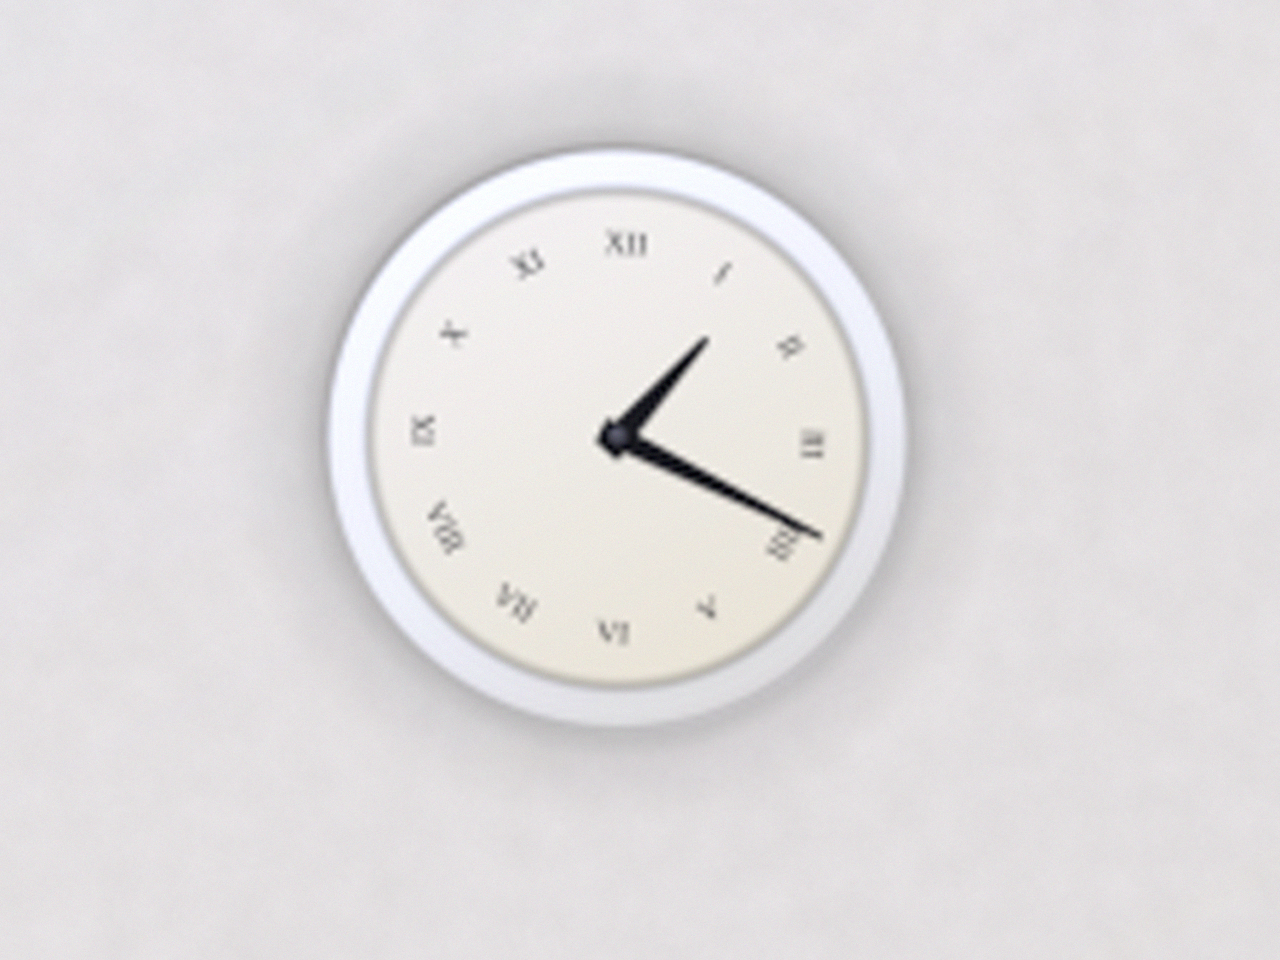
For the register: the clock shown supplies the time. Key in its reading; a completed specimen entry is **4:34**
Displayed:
**1:19**
